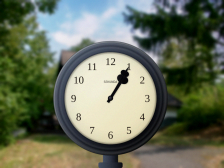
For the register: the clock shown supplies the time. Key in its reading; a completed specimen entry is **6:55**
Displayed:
**1:05**
